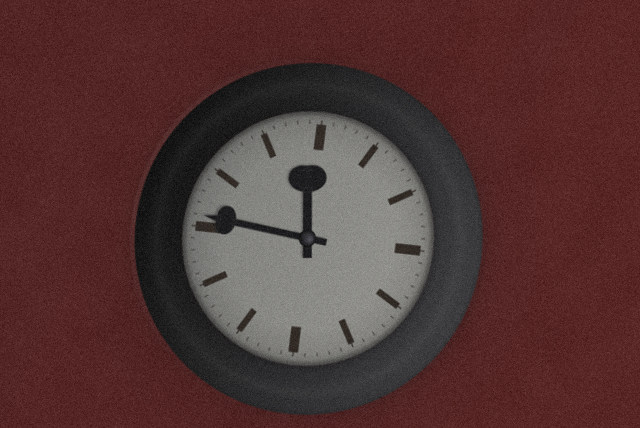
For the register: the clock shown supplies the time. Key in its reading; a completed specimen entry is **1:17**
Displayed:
**11:46**
